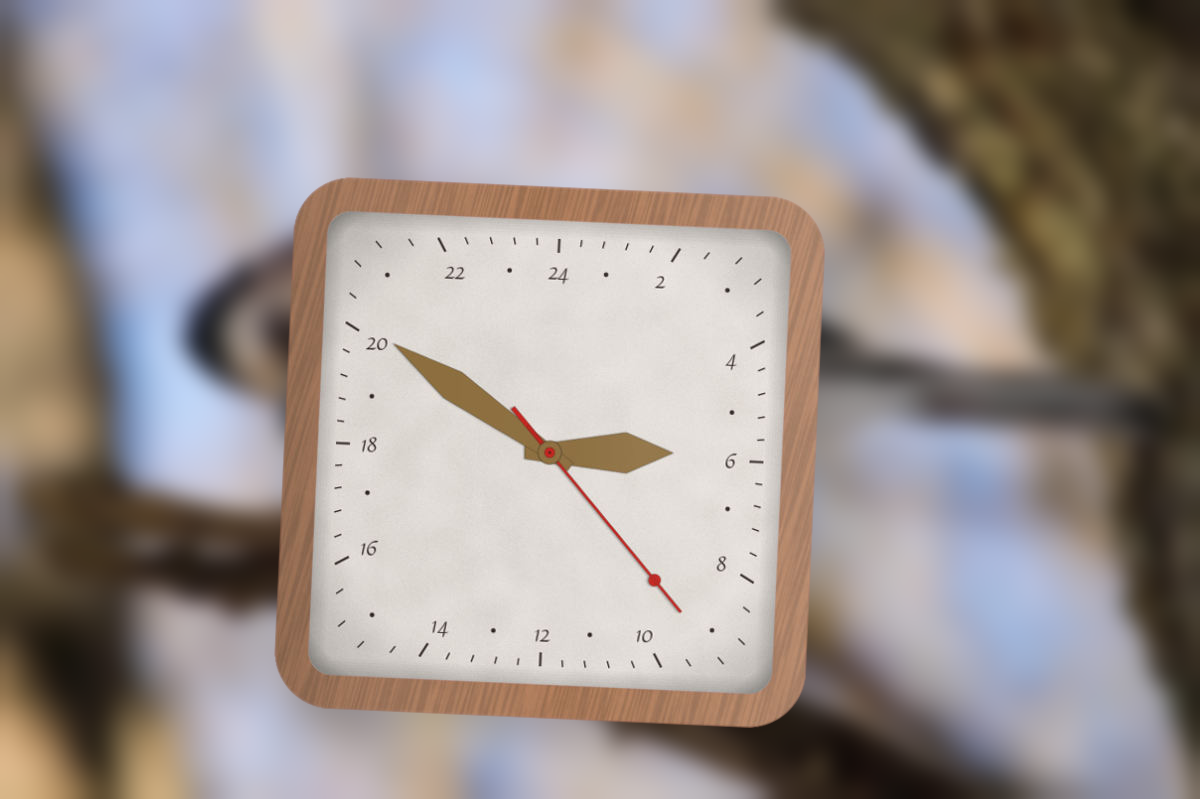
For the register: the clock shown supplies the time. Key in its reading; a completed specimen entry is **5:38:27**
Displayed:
**5:50:23**
